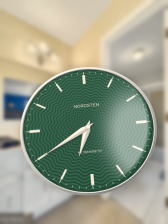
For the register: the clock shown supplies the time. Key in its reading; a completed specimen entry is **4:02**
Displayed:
**6:40**
